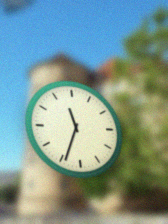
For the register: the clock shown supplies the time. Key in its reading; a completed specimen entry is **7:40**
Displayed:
**11:34**
